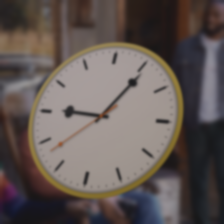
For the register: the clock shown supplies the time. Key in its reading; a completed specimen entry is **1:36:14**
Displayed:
**9:05:38**
